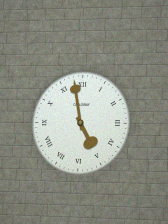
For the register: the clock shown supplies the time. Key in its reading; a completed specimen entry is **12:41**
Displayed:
**4:58**
